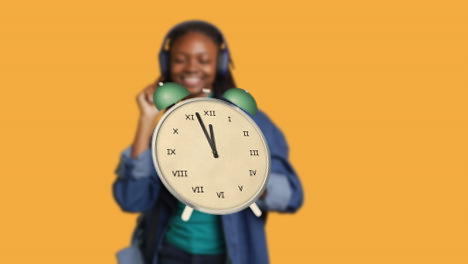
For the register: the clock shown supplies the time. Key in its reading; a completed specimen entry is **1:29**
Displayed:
**11:57**
